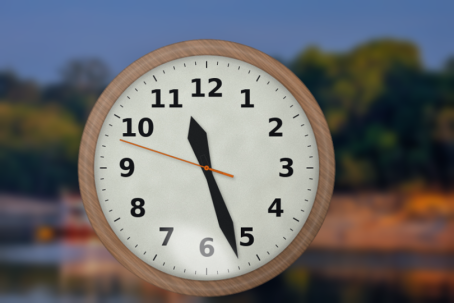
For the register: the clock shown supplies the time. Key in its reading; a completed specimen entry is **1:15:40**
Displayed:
**11:26:48**
